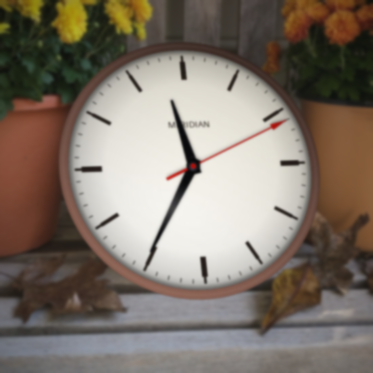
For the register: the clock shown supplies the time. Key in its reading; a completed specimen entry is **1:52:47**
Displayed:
**11:35:11**
